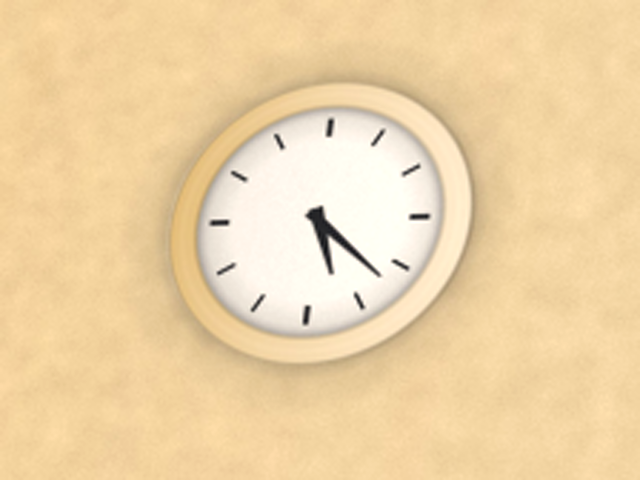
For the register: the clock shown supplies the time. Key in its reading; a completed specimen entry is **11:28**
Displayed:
**5:22**
